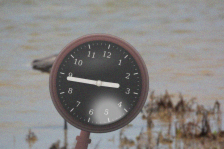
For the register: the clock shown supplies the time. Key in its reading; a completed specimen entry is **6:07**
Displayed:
**2:44**
